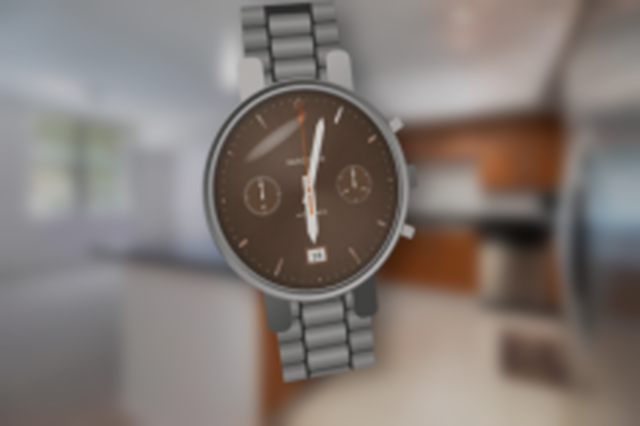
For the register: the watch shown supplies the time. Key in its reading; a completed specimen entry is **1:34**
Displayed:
**6:03**
